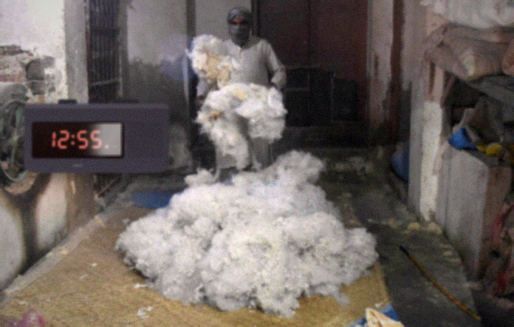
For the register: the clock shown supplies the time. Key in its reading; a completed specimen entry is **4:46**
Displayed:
**12:55**
